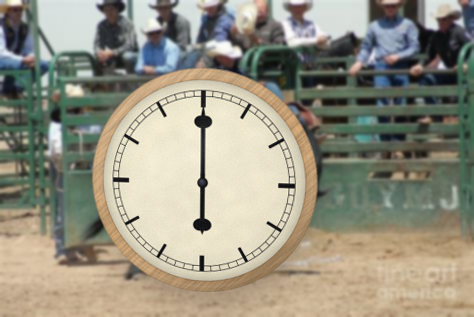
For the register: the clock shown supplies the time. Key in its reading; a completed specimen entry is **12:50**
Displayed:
**6:00**
